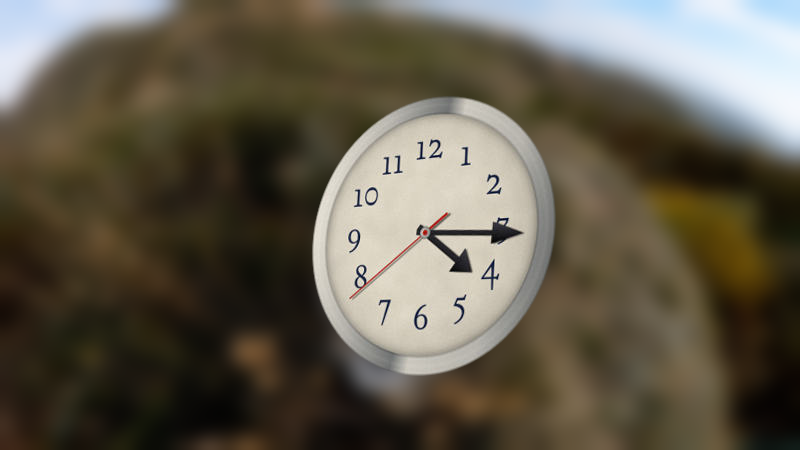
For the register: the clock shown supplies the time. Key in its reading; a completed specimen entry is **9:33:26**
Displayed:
**4:15:39**
